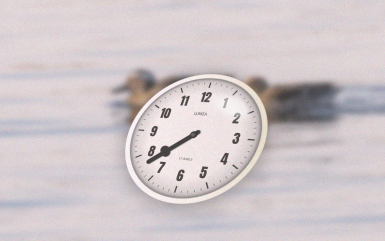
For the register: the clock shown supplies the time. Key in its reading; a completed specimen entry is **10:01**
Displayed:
**7:38**
